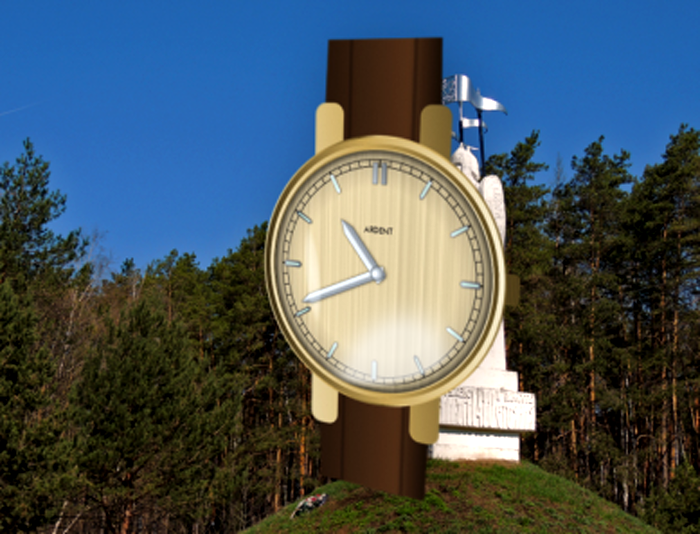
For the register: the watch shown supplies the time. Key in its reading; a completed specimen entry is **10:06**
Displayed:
**10:41**
